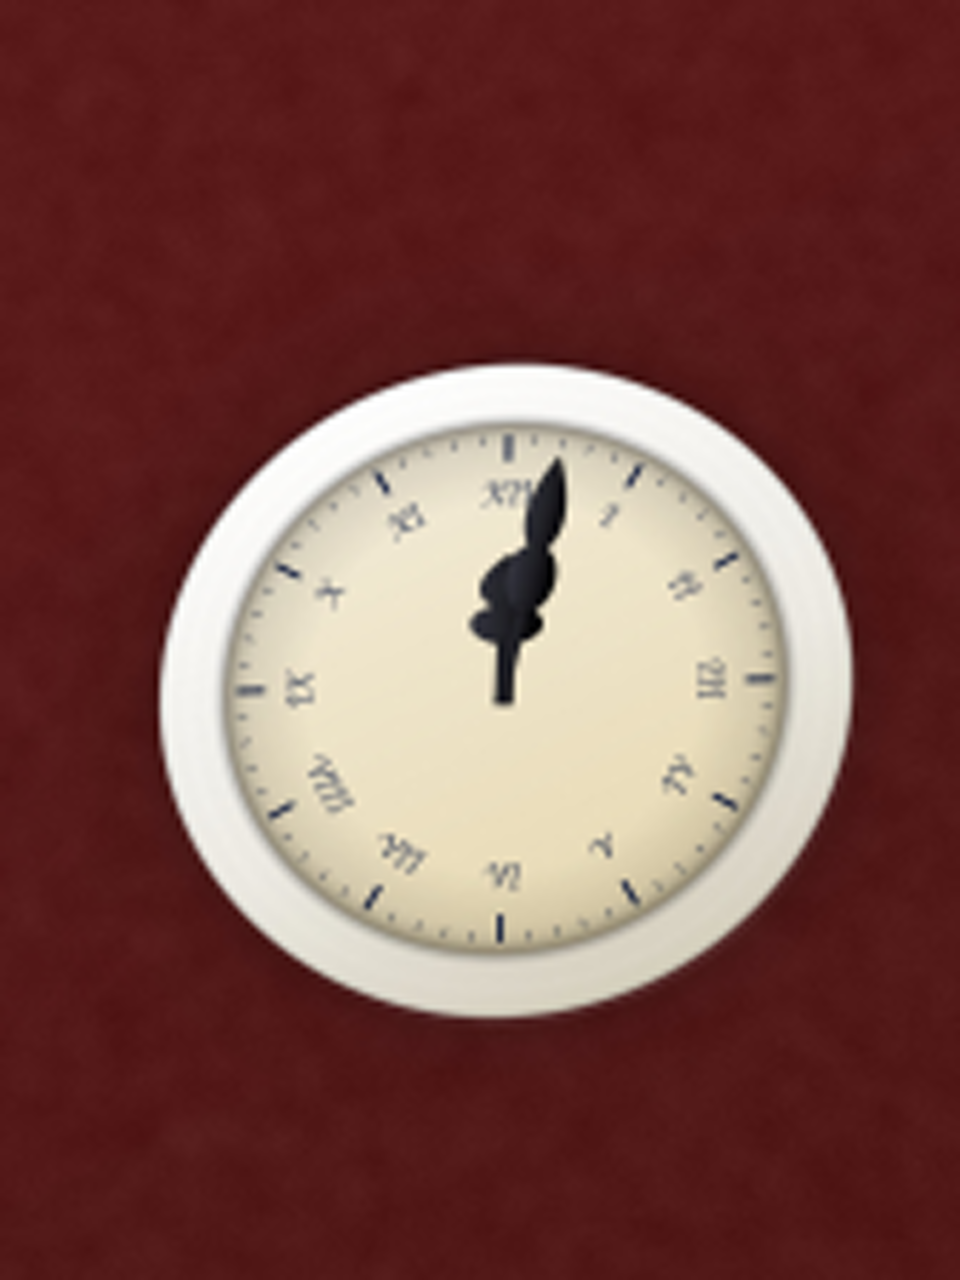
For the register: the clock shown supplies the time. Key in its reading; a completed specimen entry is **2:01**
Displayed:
**12:02**
